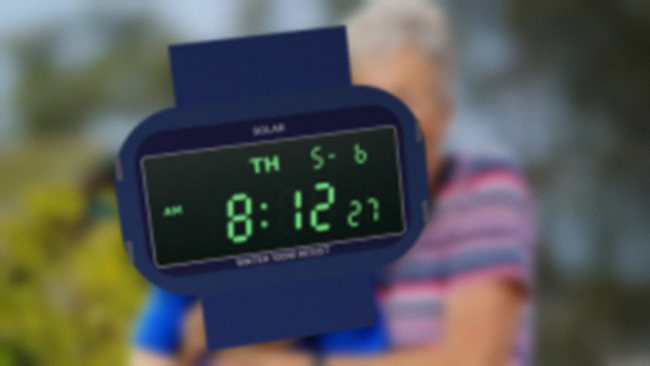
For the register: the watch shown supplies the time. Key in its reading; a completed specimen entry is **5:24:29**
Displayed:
**8:12:27**
